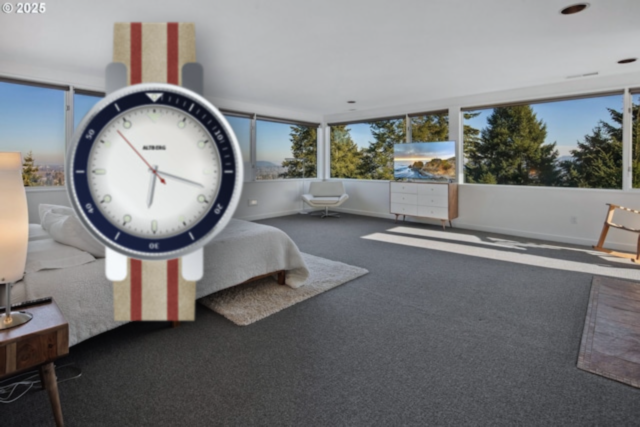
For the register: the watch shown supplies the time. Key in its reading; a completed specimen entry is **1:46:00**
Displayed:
**6:17:53**
